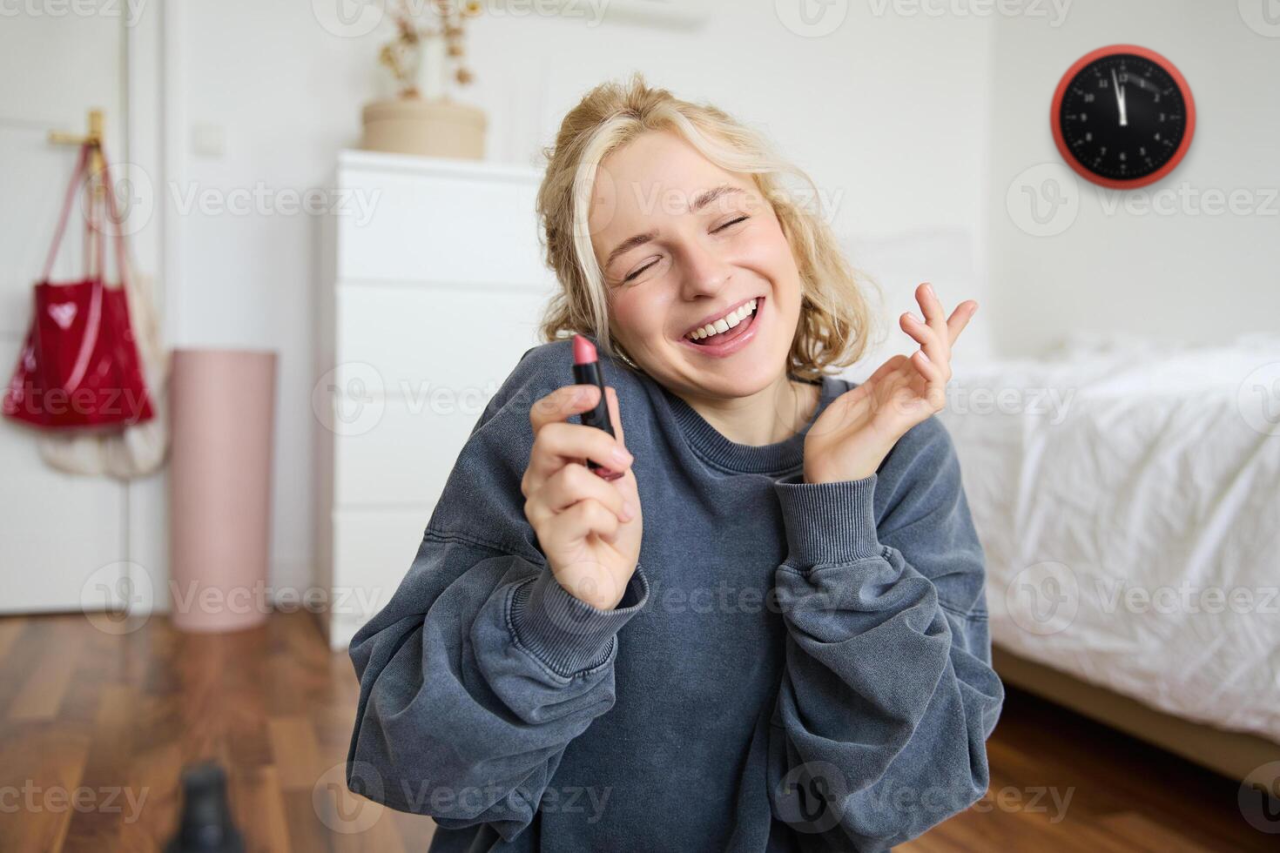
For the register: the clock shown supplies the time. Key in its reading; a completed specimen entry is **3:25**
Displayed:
**11:58**
